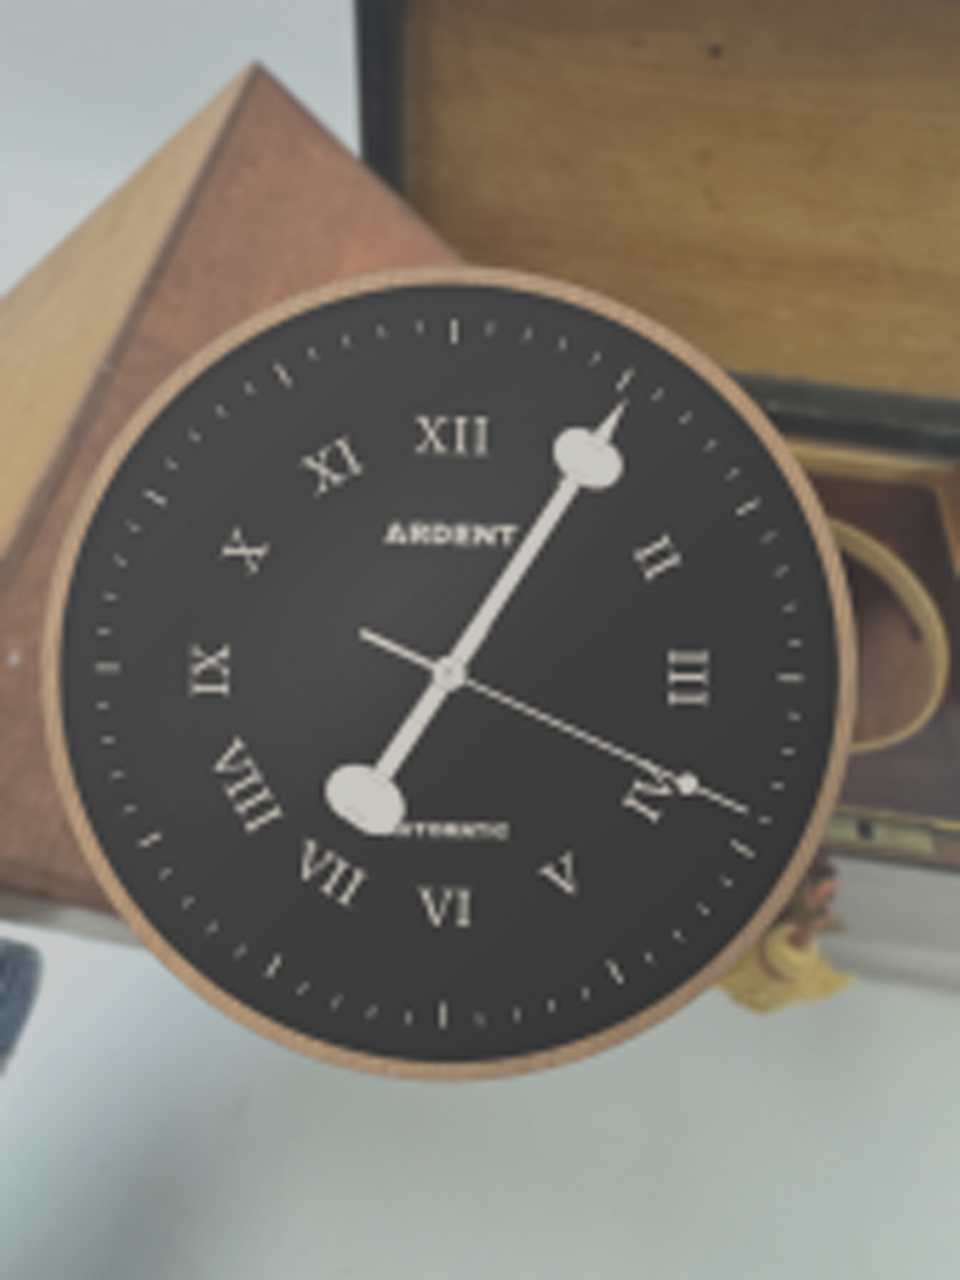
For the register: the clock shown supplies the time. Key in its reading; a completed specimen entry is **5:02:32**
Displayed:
**7:05:19**
